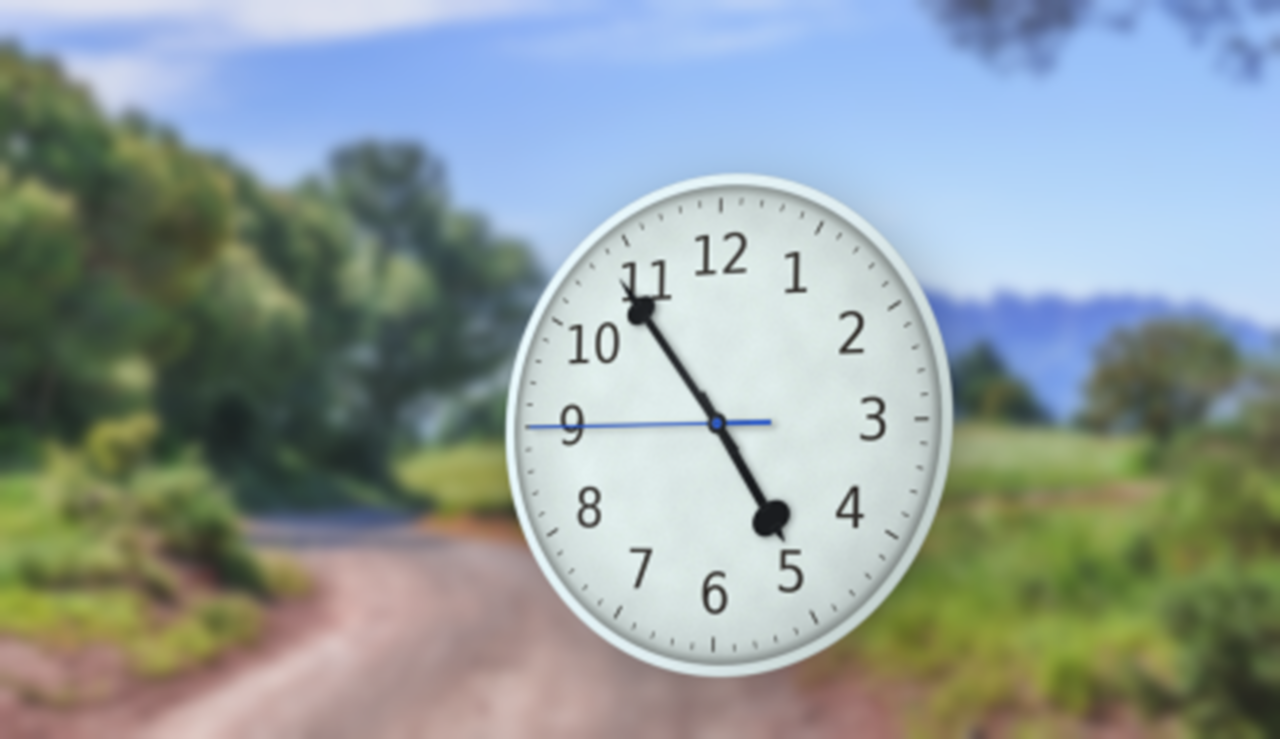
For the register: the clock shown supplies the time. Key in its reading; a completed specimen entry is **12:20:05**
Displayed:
**4:53:45**
